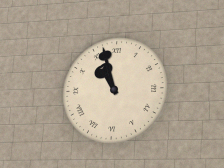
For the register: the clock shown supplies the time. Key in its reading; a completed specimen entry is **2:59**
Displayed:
**10:57**
